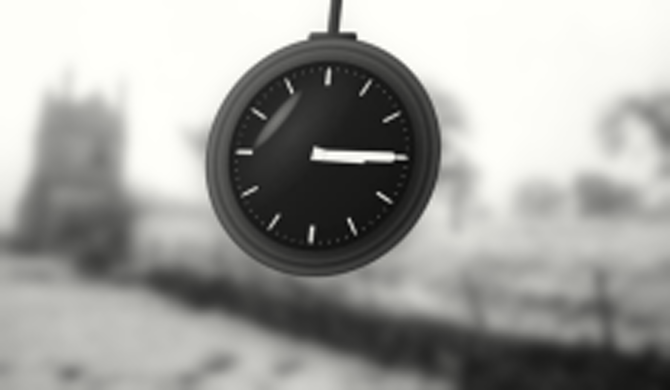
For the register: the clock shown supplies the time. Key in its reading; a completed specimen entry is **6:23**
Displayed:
**3:15**
